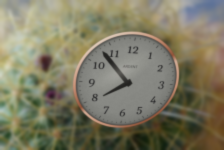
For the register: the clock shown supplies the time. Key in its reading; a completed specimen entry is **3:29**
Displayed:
**7:53**
